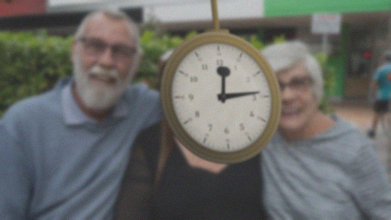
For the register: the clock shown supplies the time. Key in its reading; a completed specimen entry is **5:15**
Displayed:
**12:14**
